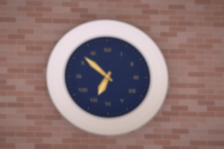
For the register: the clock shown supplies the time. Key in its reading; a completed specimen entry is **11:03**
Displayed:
**6:52**
